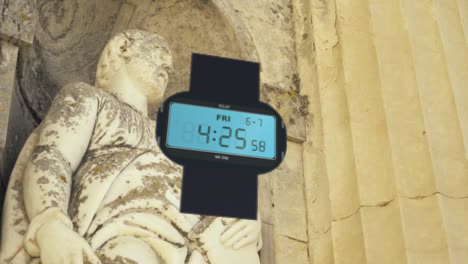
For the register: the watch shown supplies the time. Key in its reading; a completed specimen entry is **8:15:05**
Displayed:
**4:25:58**
